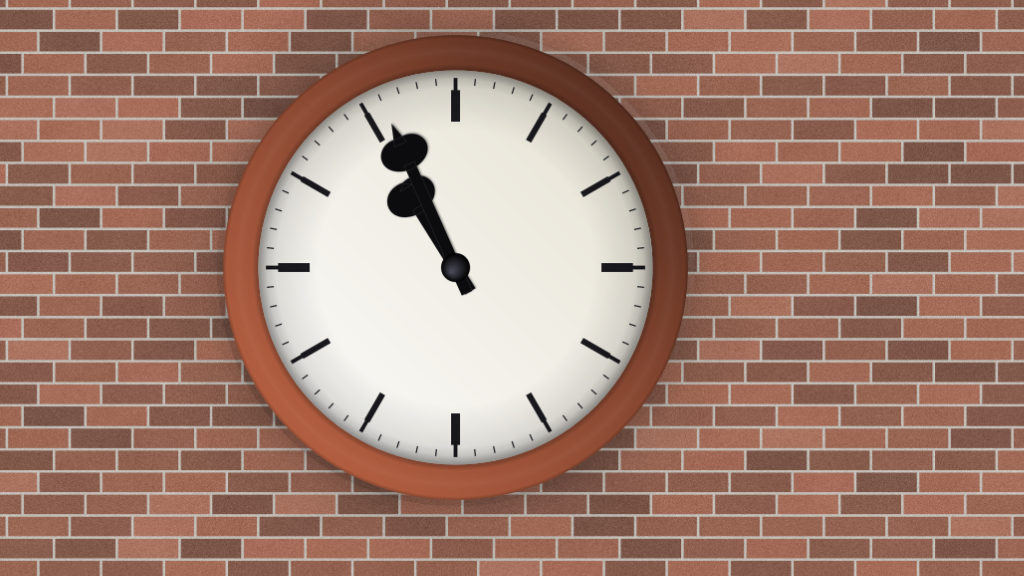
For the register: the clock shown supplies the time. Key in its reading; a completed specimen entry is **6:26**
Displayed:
**10:56**
